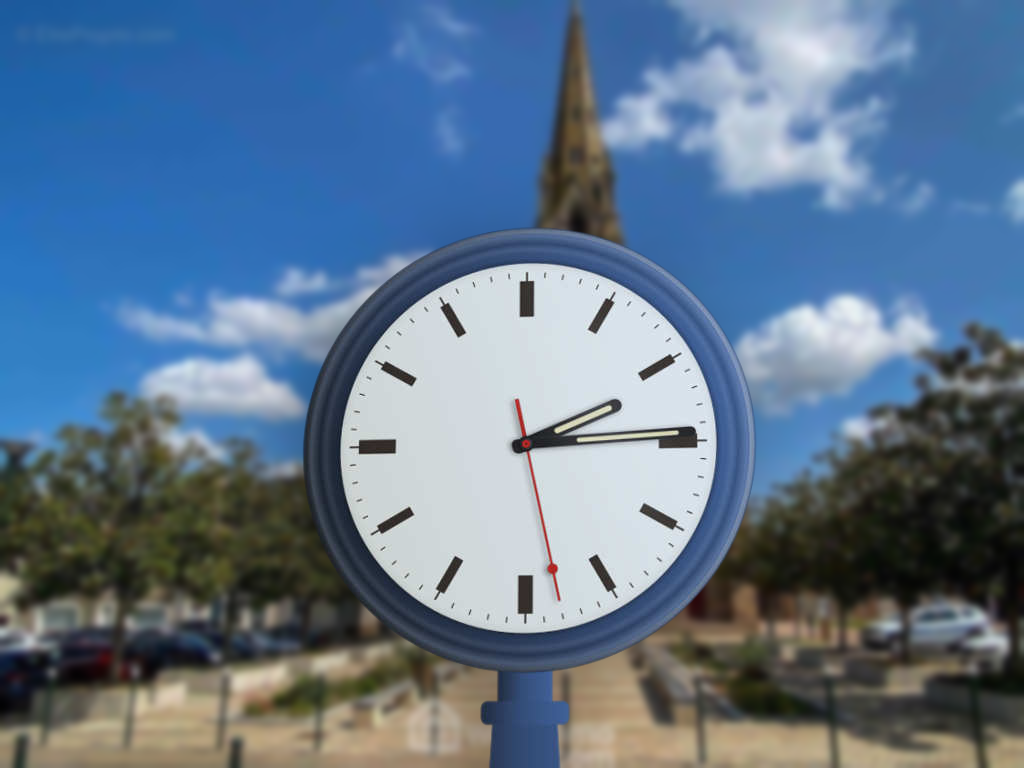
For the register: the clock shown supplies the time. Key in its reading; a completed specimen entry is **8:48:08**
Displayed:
**2:14:28**
